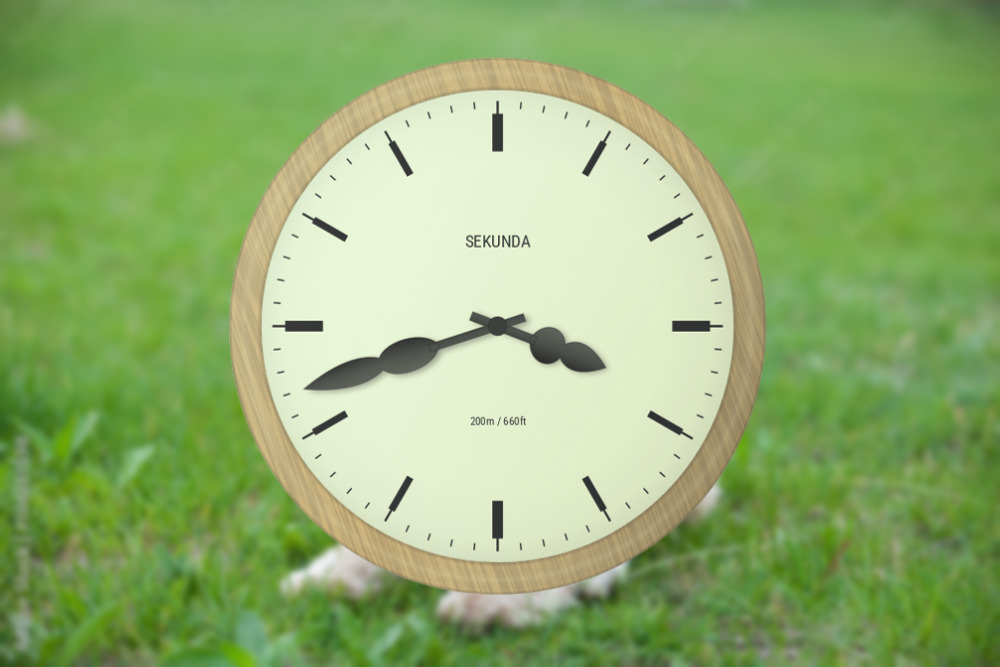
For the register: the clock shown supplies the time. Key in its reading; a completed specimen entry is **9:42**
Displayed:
**3:42**
